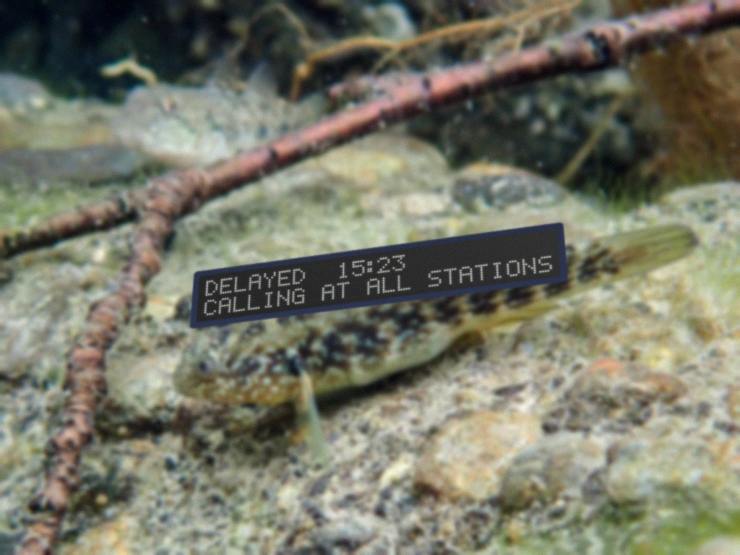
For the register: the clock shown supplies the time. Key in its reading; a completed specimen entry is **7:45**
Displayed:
**15:23**
